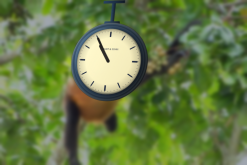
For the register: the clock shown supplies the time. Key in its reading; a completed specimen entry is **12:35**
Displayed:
**10:55**
